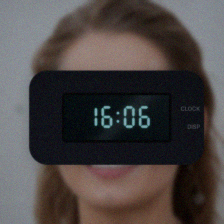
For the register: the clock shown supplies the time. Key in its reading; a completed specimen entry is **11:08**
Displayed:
**16:06**
